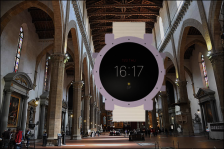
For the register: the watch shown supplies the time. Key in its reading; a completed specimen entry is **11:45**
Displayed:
**16:17**
